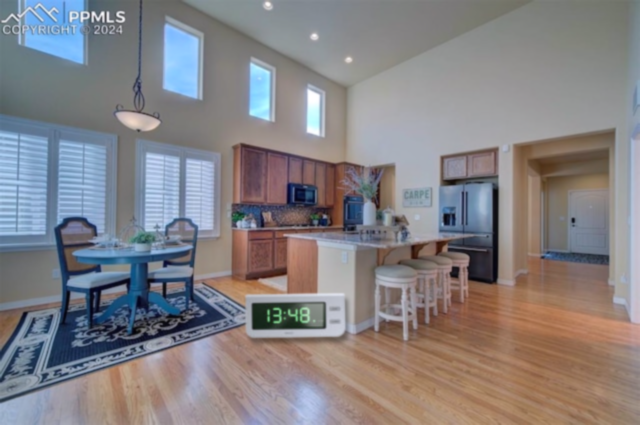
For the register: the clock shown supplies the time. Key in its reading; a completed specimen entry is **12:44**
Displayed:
**13:48**
